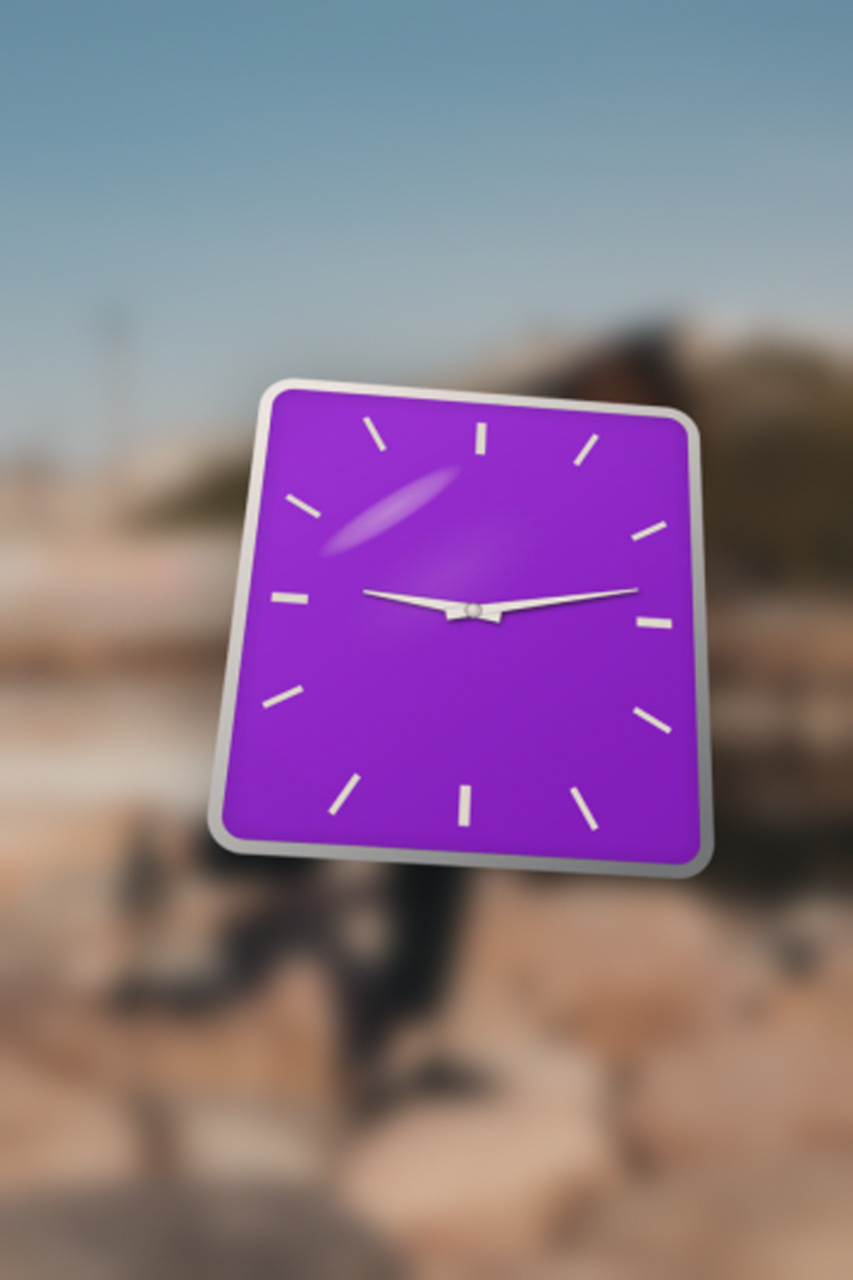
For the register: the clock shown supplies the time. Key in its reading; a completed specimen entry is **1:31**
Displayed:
**9:13**
